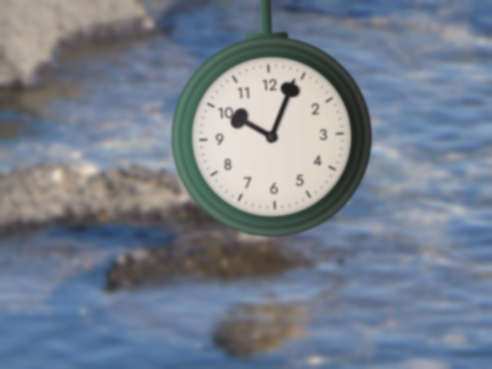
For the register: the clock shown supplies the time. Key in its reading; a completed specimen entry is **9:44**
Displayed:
**10:04**
